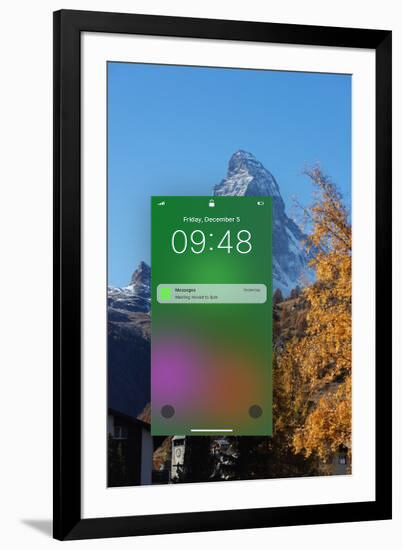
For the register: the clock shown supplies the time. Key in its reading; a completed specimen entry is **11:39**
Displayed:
**9:48**
